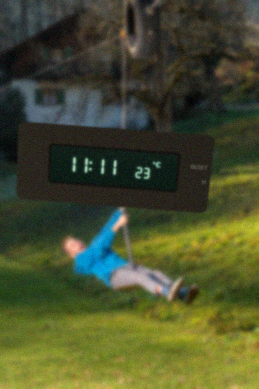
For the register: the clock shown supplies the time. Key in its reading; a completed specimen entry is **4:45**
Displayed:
**11:11**
